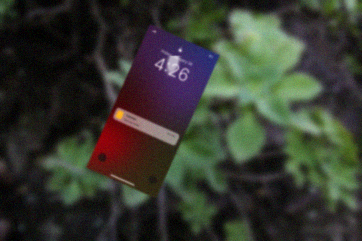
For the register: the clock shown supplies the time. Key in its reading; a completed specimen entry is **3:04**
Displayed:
**4:26**
